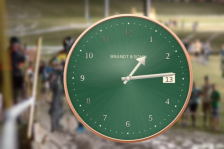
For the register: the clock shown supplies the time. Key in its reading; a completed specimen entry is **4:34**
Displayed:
**1:14**
